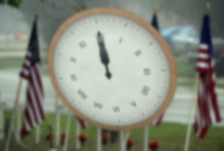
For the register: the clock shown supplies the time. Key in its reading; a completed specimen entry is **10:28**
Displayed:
**12:00**
